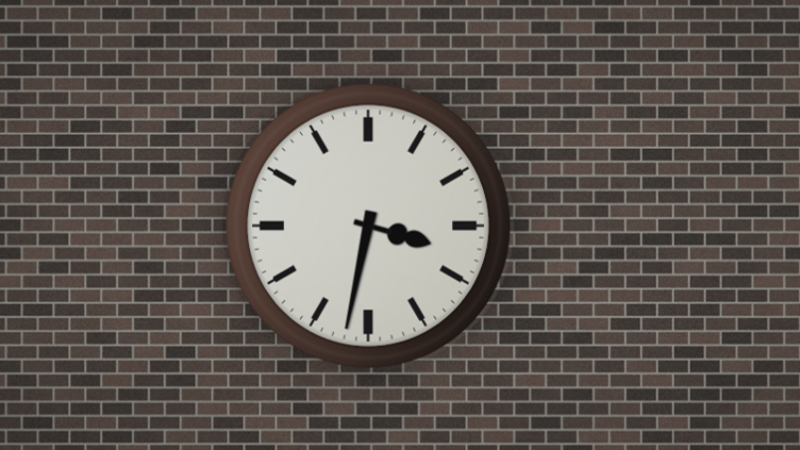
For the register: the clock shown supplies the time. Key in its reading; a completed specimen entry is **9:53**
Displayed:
**3:32**
